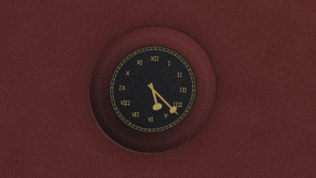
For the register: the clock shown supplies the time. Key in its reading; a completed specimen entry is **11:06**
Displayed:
**5:22**
